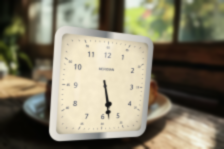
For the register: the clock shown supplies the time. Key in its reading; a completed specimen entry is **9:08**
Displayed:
**5:28**
